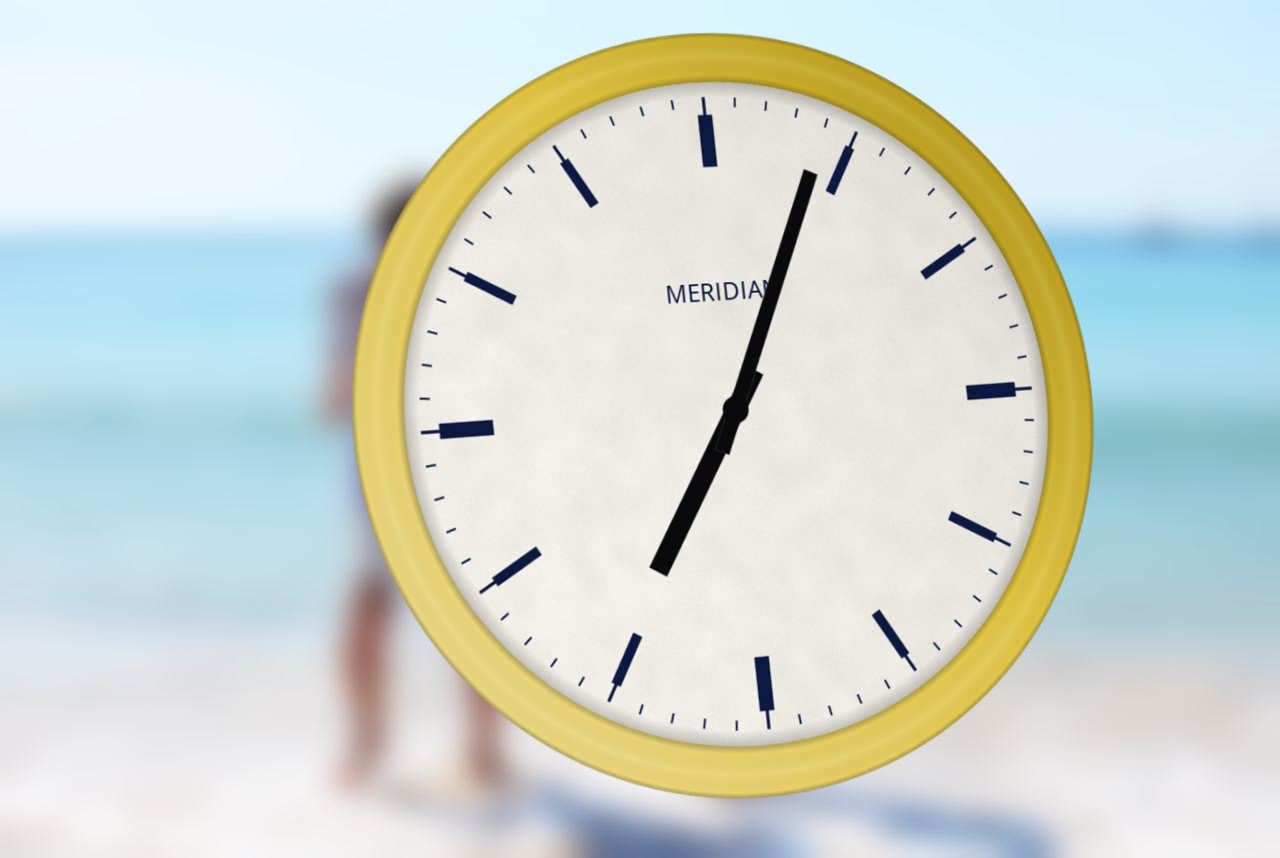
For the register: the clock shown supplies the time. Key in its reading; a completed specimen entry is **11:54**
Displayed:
**7:04**
